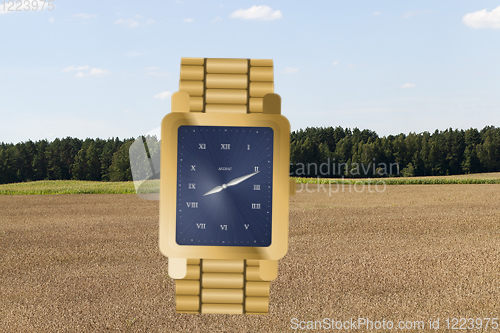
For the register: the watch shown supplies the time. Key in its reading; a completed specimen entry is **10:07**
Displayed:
**8:11**
